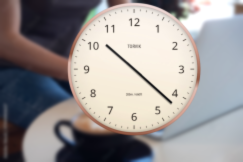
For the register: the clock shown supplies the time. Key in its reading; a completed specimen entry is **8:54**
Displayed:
**10:22**
